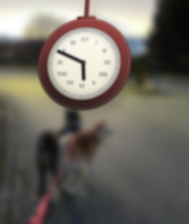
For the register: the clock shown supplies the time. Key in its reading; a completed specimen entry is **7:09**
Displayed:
**5:49**
